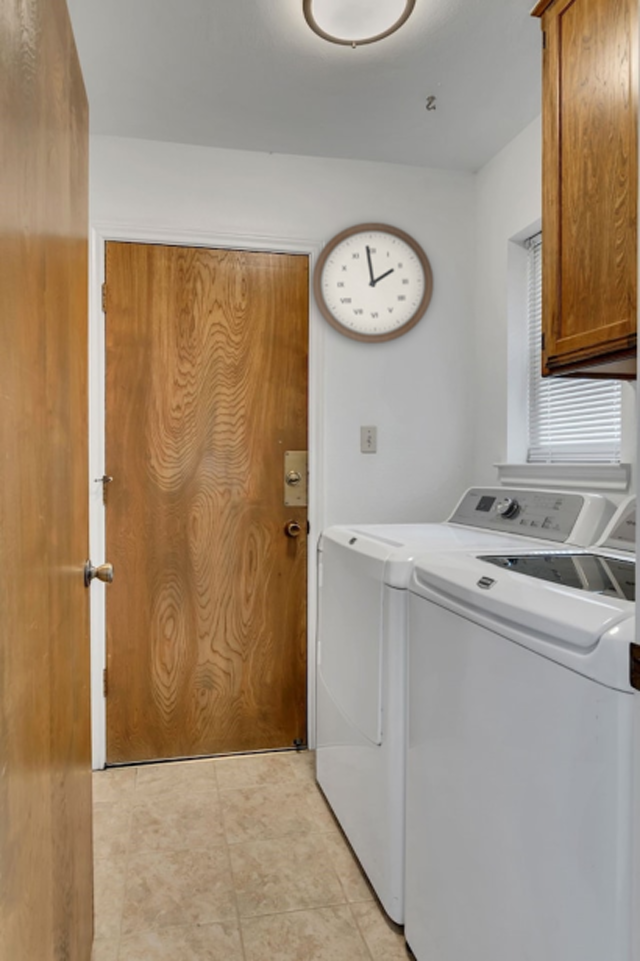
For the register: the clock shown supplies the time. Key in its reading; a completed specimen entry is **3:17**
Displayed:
**1:59**
